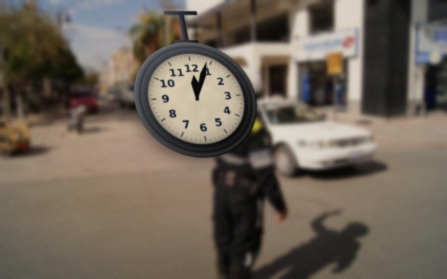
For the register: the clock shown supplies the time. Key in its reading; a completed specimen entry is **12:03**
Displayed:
**12:04**
